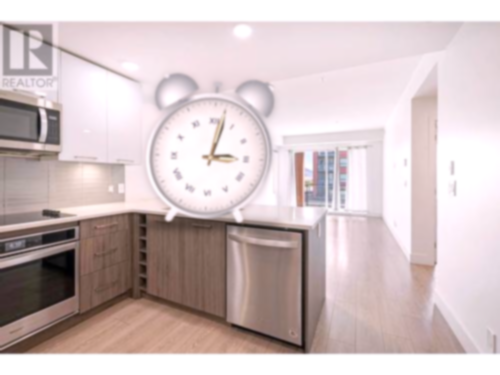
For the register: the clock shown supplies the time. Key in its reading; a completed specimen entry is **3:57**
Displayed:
**3:02**
